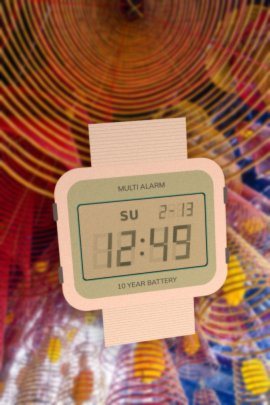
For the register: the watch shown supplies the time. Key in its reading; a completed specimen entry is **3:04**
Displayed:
**12:49**
